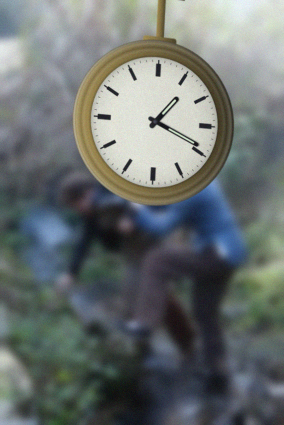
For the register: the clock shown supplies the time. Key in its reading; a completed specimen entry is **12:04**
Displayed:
**1:19**
